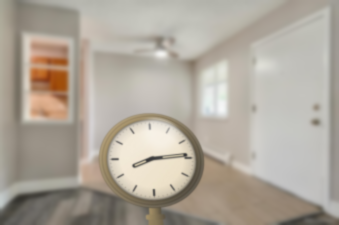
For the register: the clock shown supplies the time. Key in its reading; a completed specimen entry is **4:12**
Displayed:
**8:14**
